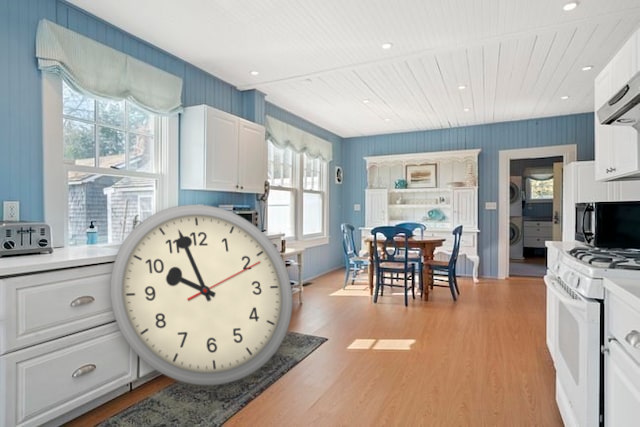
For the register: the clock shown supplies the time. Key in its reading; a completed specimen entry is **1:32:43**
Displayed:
**9:57:11**
